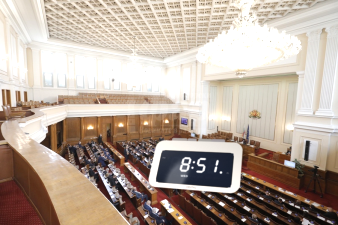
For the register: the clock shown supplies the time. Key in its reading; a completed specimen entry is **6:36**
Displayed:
**8:51**
